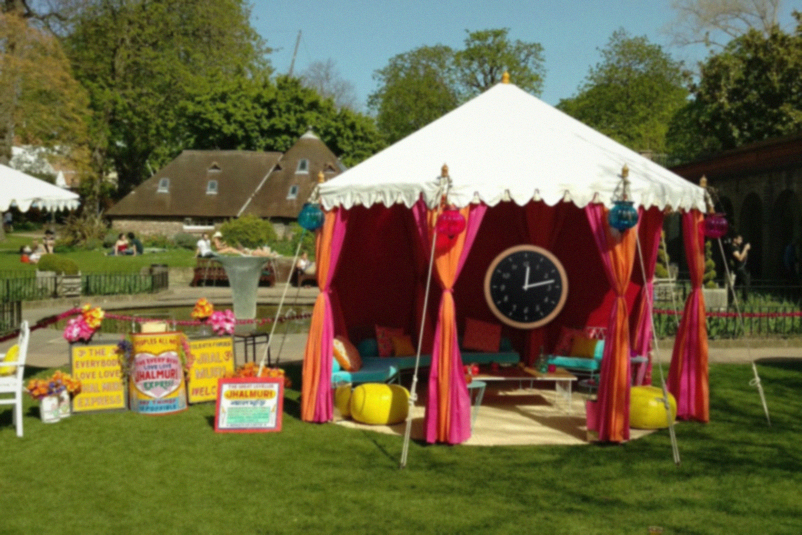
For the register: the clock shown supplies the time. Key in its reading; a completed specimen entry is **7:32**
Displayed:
**12:13**
